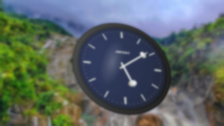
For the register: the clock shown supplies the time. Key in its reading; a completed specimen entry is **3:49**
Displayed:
**5:09**
